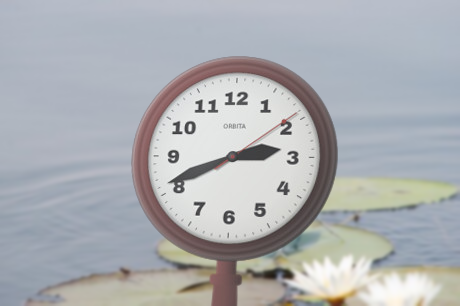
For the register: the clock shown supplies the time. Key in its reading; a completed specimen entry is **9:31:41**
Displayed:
**2:41:09**
